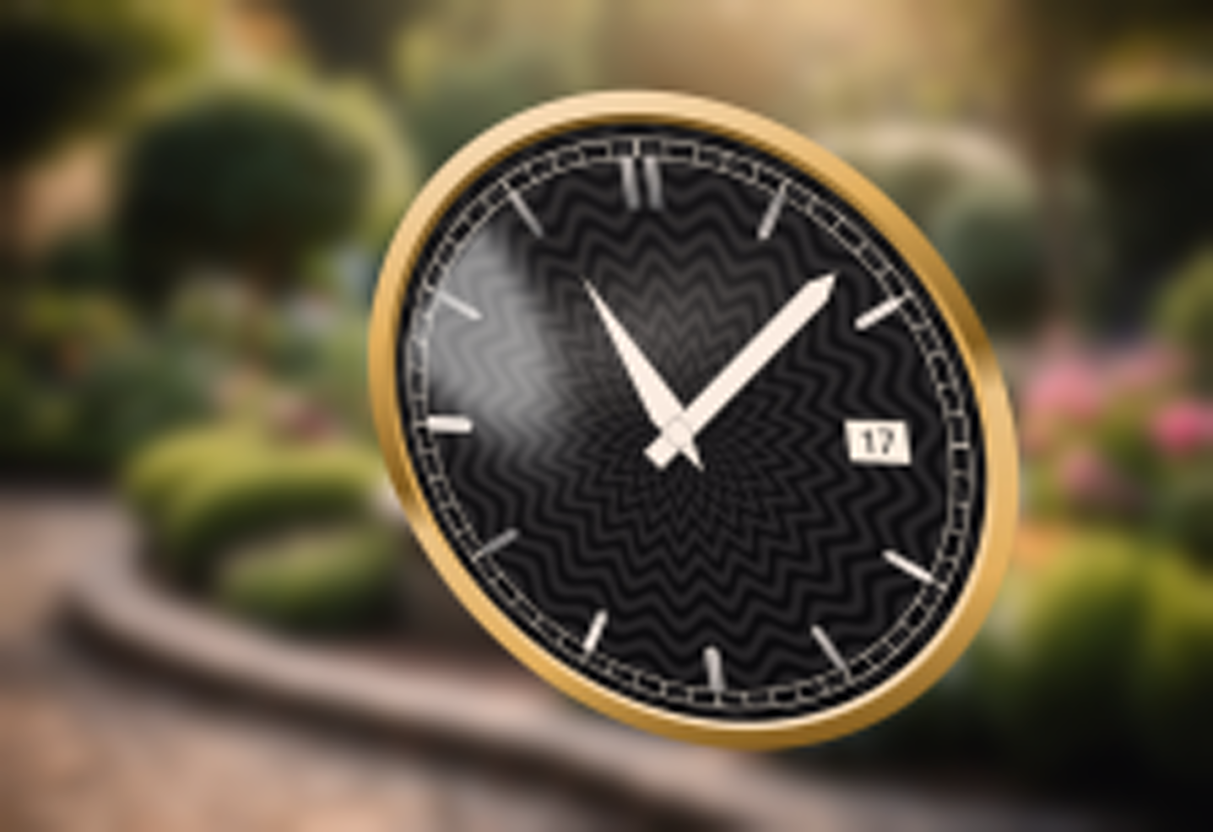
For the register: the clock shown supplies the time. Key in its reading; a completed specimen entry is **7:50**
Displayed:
**11:08**
